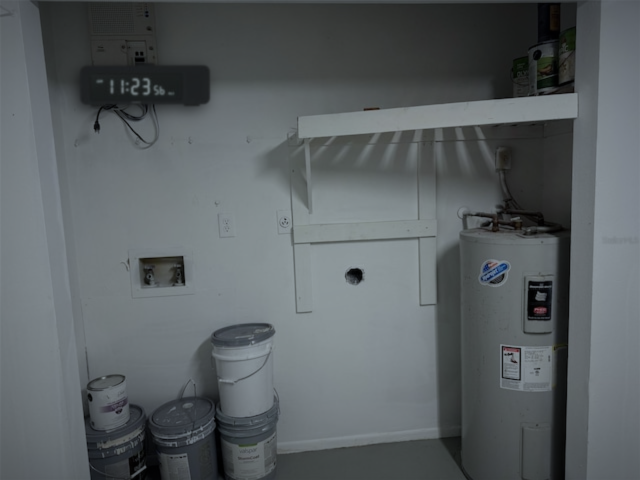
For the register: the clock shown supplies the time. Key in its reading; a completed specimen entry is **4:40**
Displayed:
**11:23**
